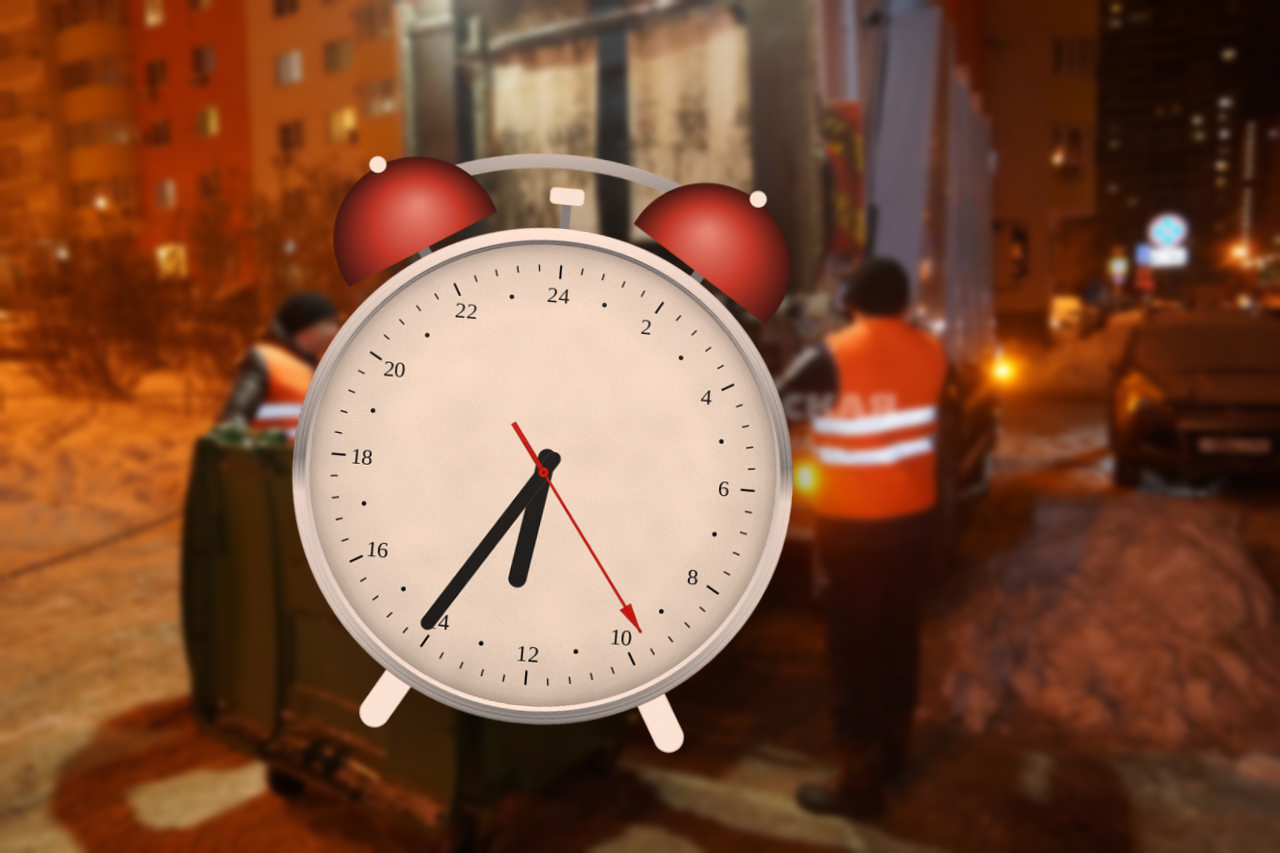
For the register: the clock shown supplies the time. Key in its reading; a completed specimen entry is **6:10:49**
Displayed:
**12:35:24**
